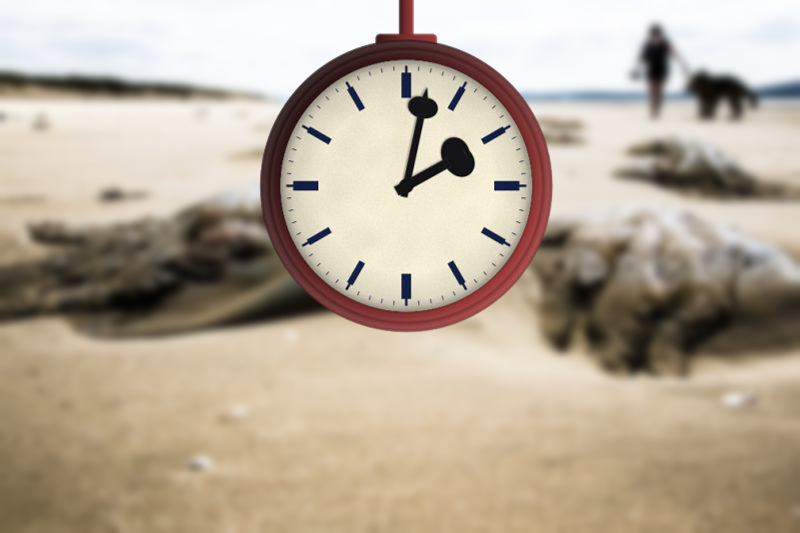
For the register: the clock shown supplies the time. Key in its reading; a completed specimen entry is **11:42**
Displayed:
**2:02**
